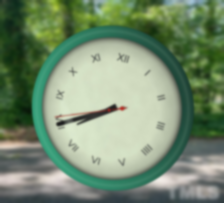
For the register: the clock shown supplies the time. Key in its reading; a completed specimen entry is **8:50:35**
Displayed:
**7:39:41**
